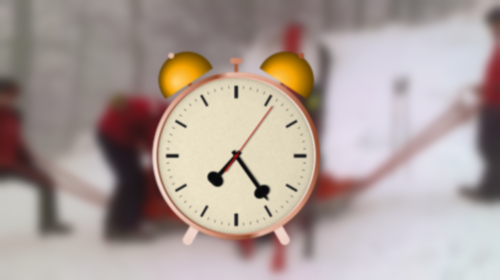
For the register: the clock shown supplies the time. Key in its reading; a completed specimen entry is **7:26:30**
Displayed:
**7:24:06**
